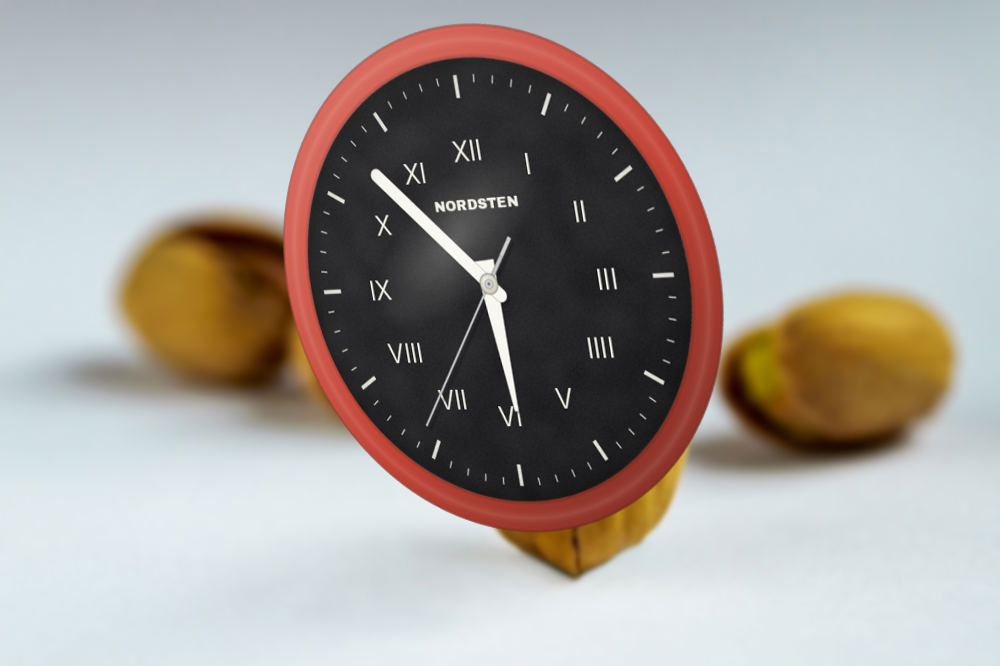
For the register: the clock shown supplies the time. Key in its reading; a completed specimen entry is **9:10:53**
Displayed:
**5:52:36**
